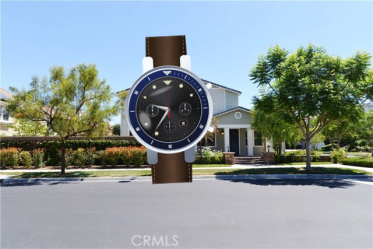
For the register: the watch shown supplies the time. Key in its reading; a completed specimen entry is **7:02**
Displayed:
**9:36**
